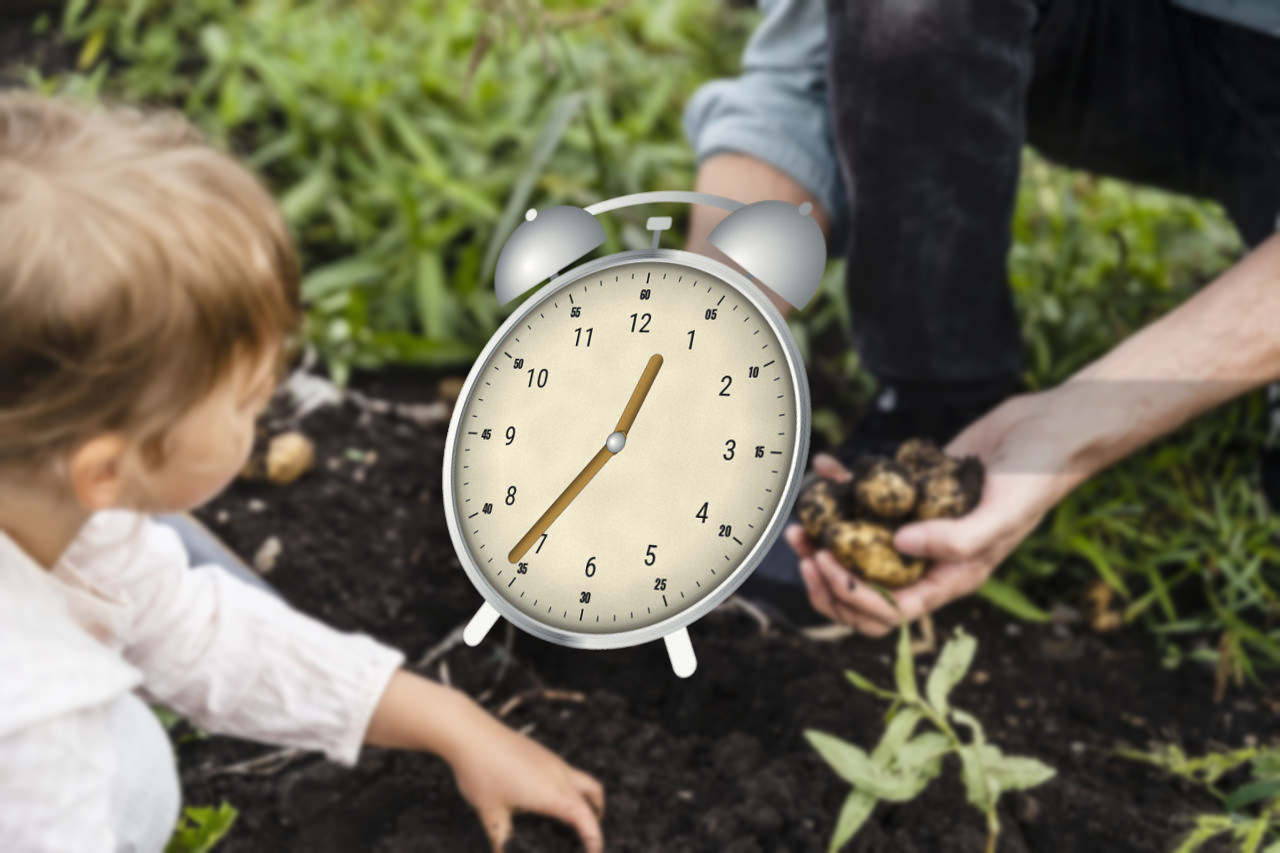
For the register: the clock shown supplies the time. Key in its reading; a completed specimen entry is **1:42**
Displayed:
**12:36**
